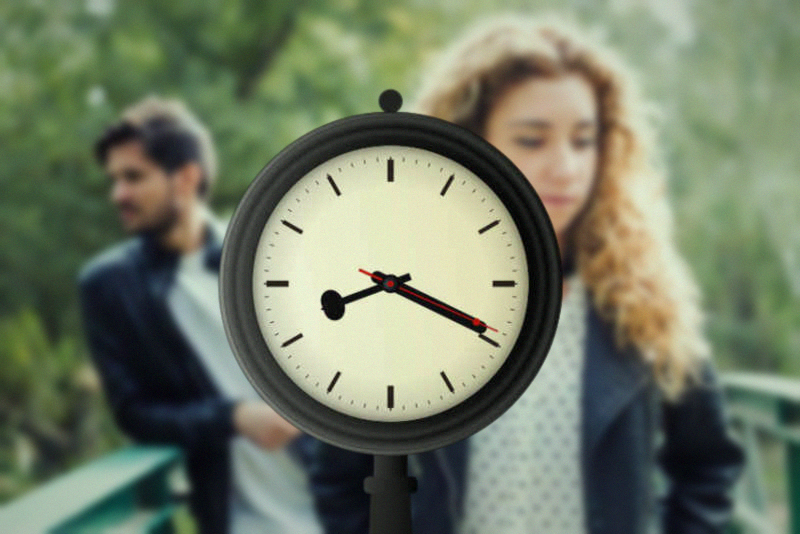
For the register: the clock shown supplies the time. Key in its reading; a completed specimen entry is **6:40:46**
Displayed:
**8:19:19**
